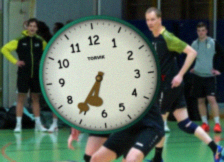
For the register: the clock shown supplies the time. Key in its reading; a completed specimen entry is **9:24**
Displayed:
**6:36**
